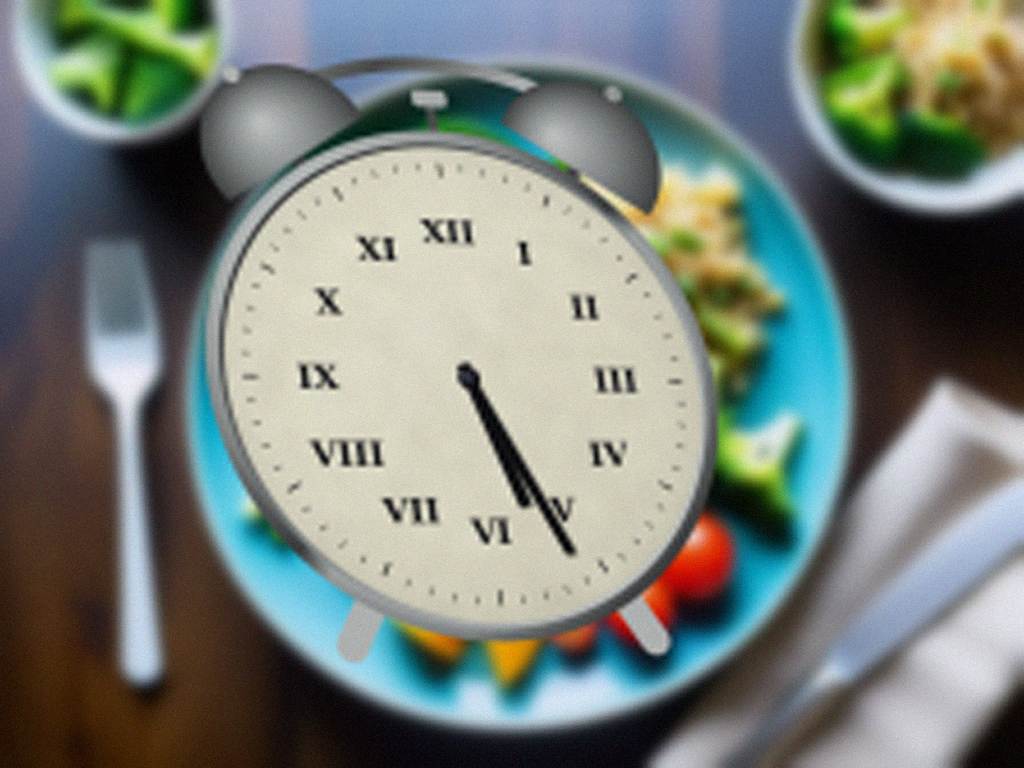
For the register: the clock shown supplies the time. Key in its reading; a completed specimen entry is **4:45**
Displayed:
**5:26**
